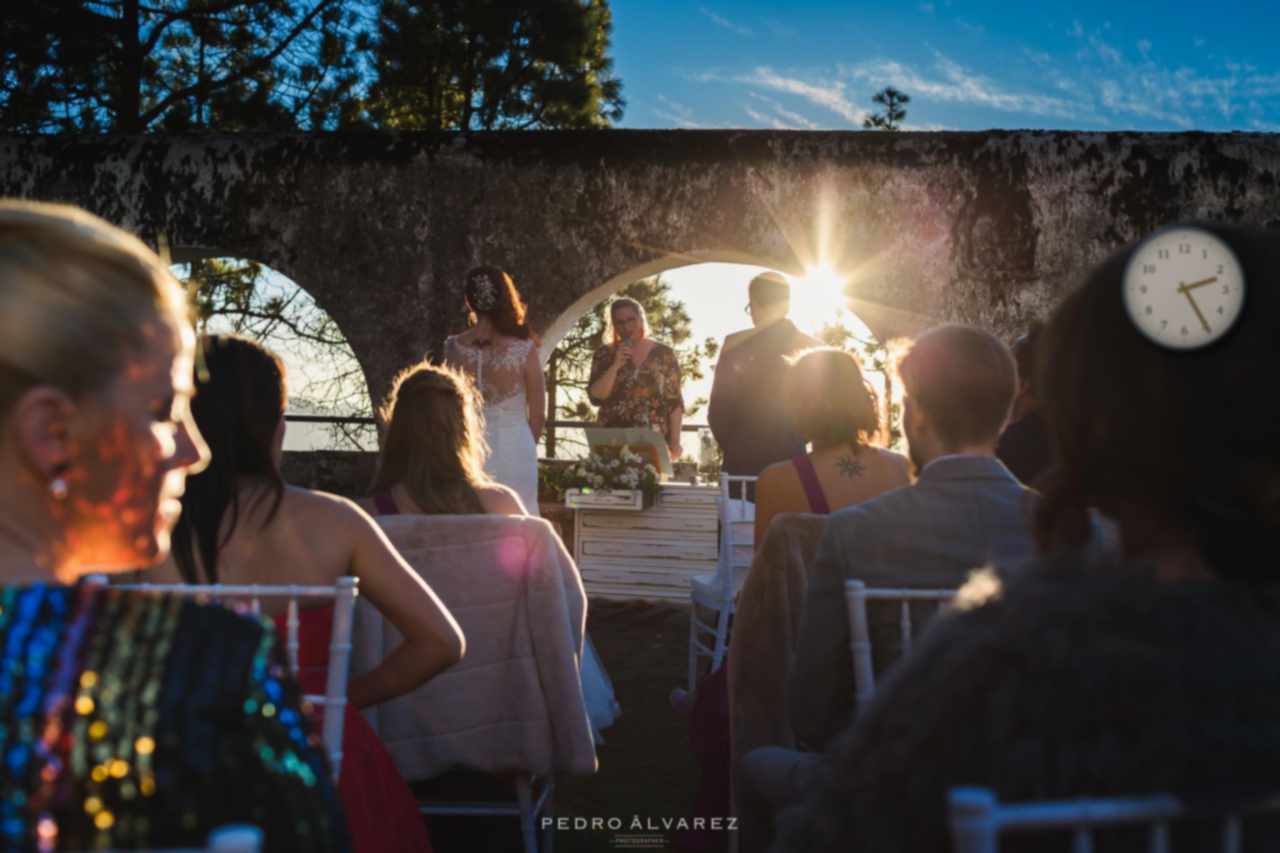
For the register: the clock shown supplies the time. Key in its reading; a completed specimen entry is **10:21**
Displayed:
**2:25**
